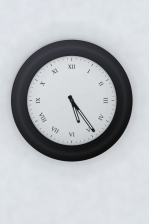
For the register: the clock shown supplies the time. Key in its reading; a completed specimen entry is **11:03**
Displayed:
**5:24**
